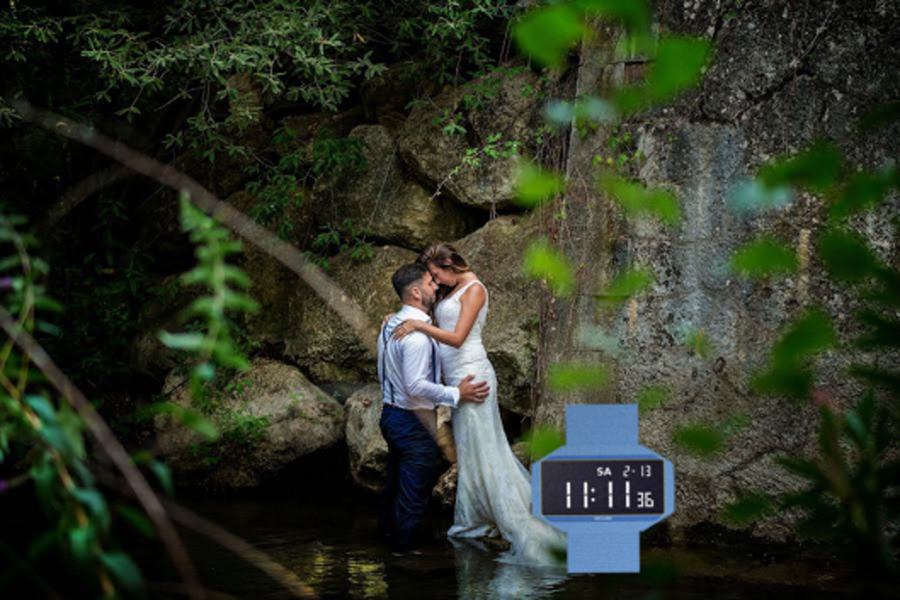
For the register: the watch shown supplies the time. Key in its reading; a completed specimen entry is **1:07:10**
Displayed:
**11:11:36**
